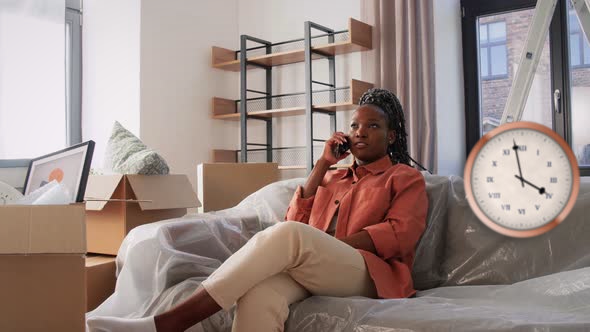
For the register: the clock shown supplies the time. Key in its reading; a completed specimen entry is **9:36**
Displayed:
**3:58**
